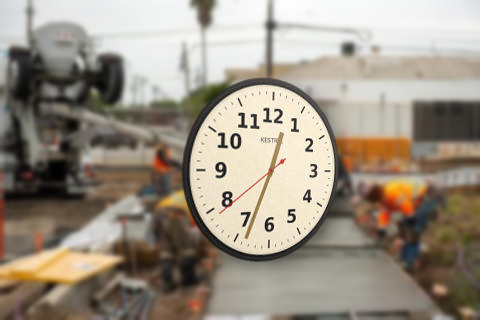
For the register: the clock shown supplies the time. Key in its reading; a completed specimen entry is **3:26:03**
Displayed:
**12:33:39**
